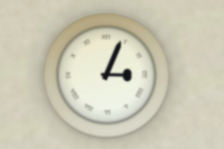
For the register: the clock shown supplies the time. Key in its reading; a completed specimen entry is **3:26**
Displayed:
**3:04**
